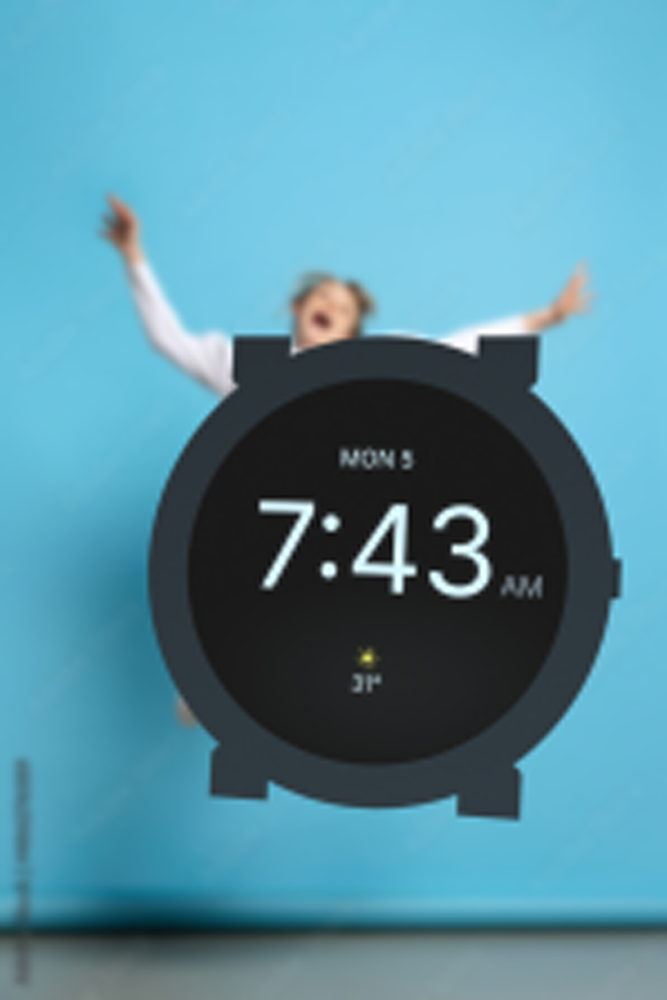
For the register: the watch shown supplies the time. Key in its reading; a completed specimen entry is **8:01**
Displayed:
**7:43**
